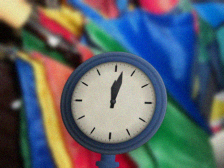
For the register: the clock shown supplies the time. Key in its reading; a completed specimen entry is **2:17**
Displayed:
**12:02**
